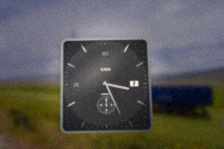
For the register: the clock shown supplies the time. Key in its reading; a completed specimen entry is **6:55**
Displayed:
**3:26**
